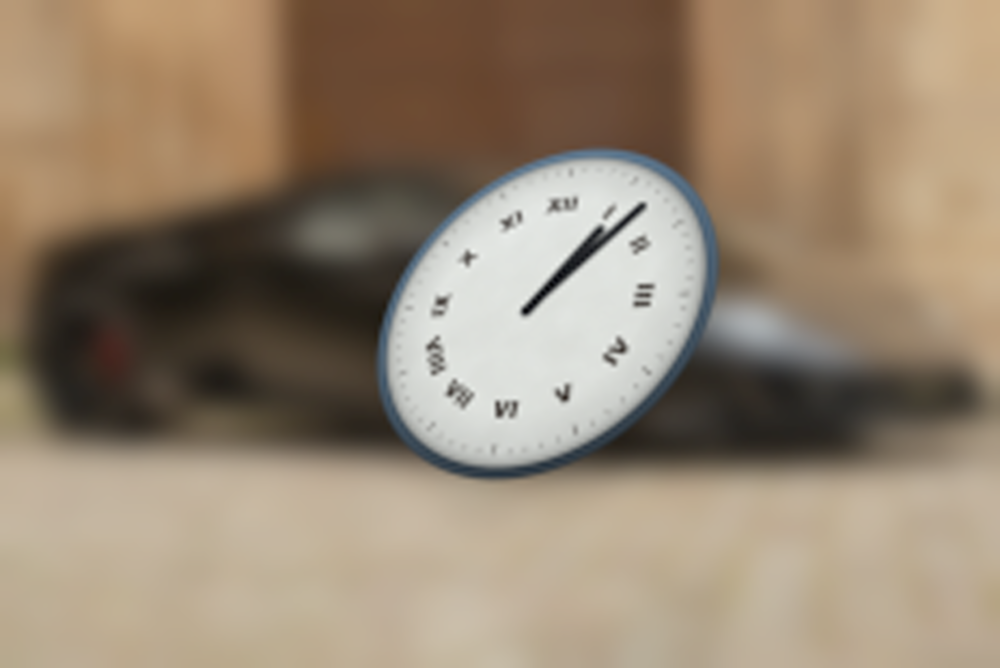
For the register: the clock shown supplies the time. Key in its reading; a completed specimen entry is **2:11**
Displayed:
**1:07**
